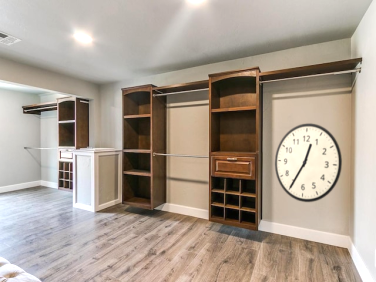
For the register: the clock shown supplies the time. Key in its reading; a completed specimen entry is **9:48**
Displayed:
**12:35**
